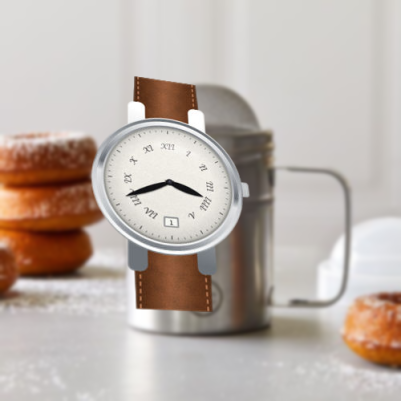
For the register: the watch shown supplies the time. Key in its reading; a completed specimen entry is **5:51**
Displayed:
**3:41**
